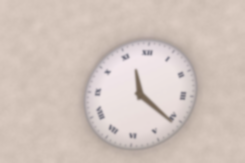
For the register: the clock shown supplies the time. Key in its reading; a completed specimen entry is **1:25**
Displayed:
**11:21**
